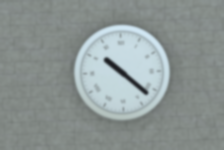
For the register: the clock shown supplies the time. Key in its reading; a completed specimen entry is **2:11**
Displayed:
**10:22**
